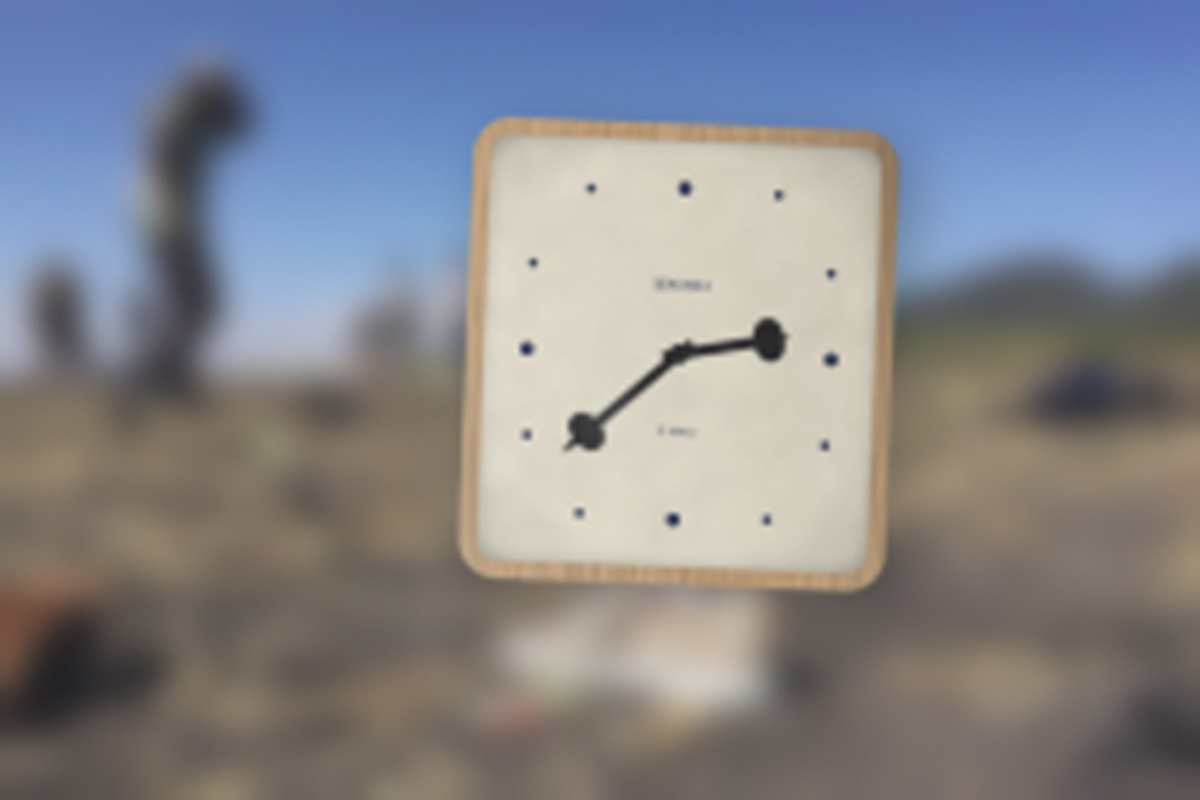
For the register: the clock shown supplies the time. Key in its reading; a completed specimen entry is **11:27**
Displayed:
**2:38**
